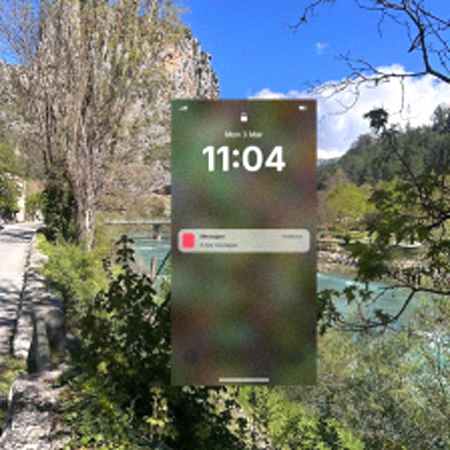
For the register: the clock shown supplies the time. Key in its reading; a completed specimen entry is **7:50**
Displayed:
**11:04**
